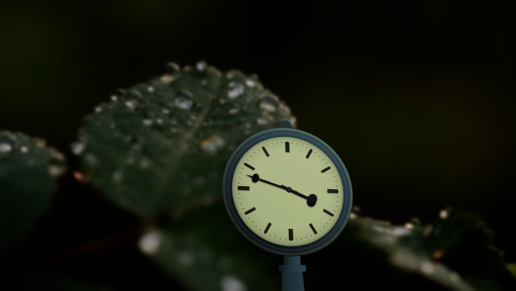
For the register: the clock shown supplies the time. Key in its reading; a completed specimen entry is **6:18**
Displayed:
**3:48**
